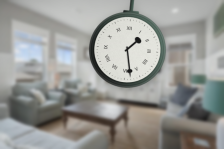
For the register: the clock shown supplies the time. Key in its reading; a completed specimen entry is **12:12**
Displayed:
**1:28**
